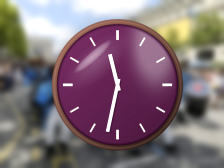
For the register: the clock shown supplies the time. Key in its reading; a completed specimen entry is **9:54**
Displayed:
**11:32**
